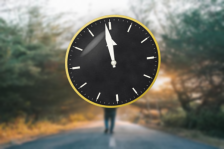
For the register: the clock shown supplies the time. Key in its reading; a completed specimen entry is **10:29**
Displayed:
**11:59**
